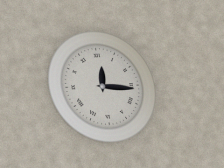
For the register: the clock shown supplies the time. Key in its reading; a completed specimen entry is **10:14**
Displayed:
**12:16**
